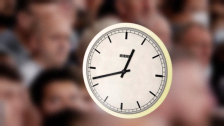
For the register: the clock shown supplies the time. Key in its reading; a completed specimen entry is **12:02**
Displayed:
**12:42**
